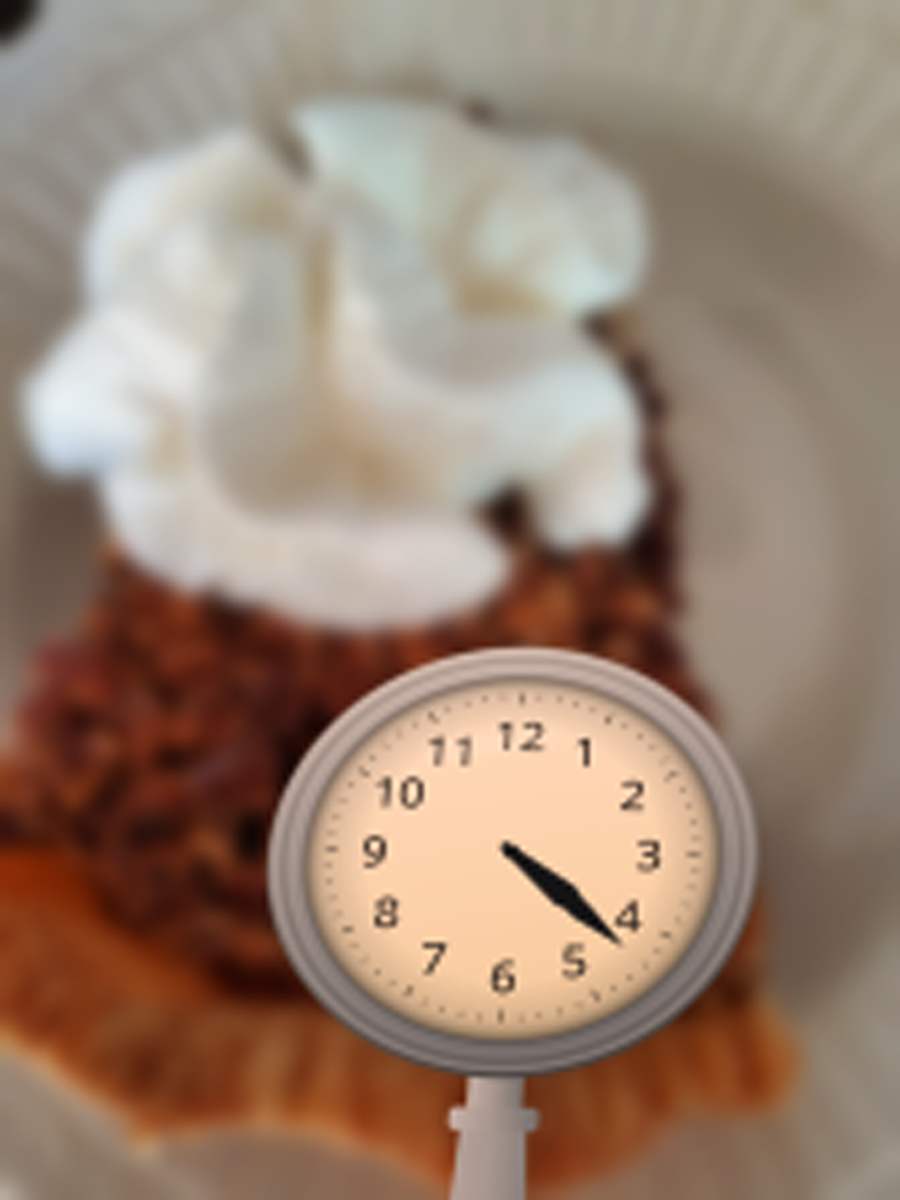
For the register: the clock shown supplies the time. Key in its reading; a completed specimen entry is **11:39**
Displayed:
**4:22**
